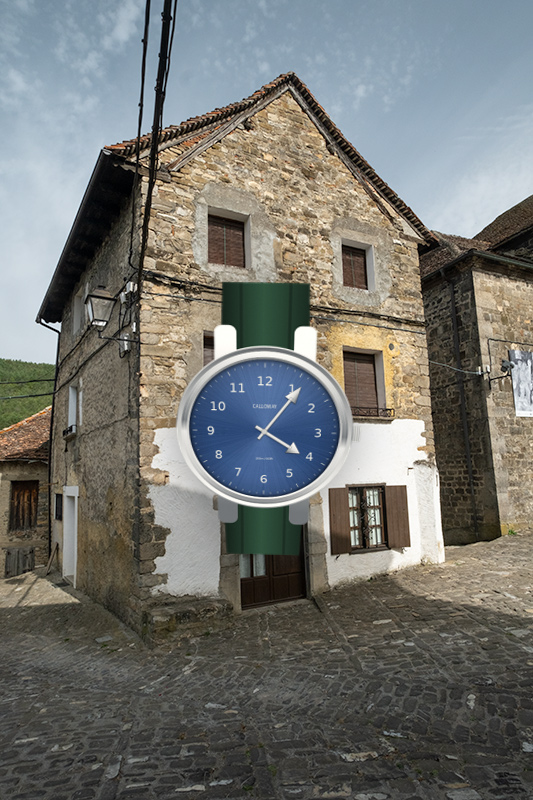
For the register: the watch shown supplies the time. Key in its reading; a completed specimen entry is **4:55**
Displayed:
**4:06**
